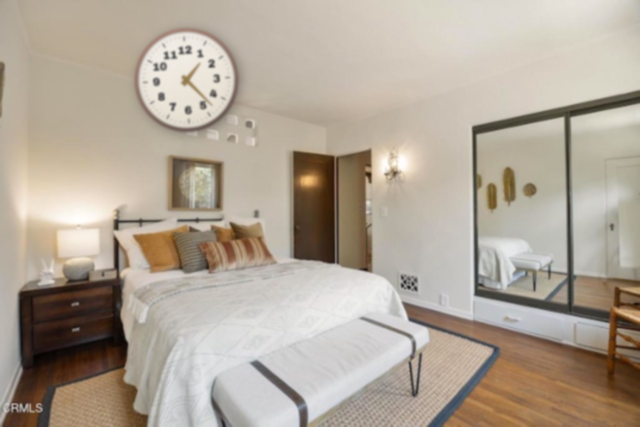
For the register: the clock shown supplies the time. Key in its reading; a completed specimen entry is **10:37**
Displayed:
**1:23**
